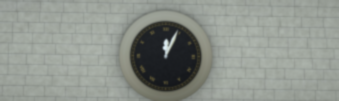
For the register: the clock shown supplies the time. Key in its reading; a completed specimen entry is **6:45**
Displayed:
**12:04**
